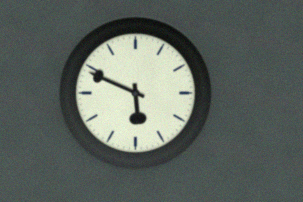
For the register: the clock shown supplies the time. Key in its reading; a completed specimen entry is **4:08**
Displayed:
**5:49**
